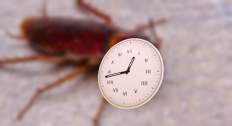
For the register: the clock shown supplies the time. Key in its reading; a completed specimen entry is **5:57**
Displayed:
**12:43**
